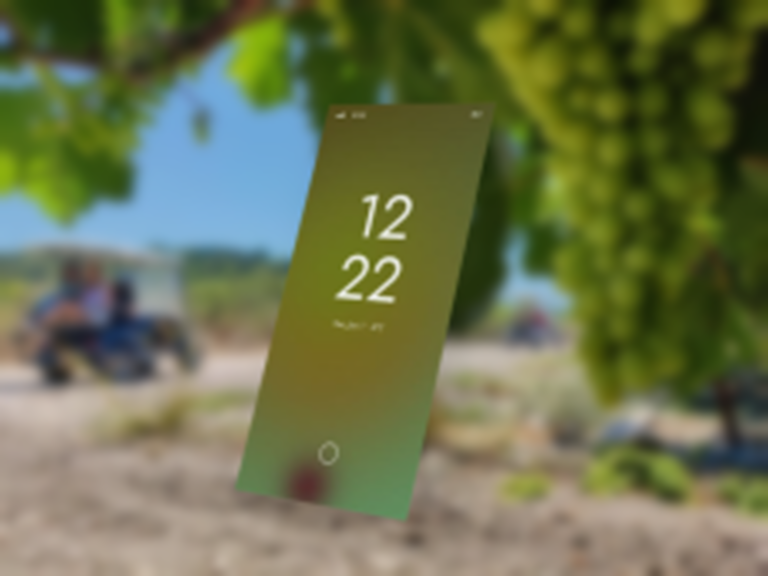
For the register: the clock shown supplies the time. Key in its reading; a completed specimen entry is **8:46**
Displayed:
**12:22**
